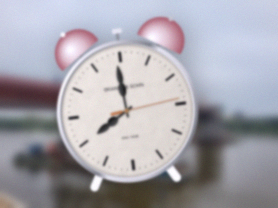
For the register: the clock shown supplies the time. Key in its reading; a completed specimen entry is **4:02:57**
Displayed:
**7:59:14**
